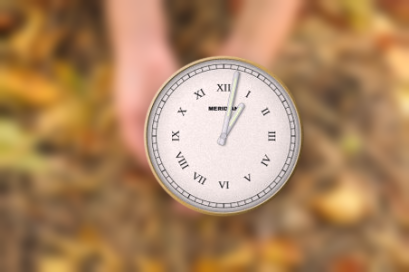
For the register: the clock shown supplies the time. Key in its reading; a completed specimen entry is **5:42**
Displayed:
**1:02**
